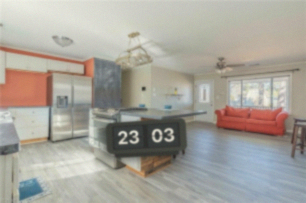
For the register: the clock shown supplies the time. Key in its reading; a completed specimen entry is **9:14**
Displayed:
**23:03**
